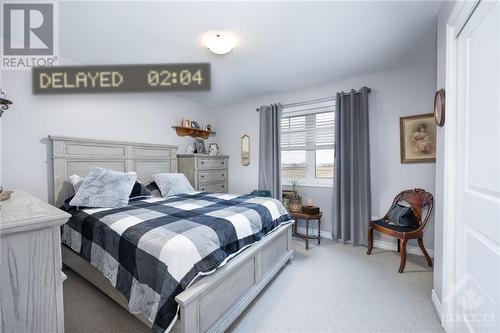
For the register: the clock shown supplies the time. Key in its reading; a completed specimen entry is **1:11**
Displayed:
**2:04**
